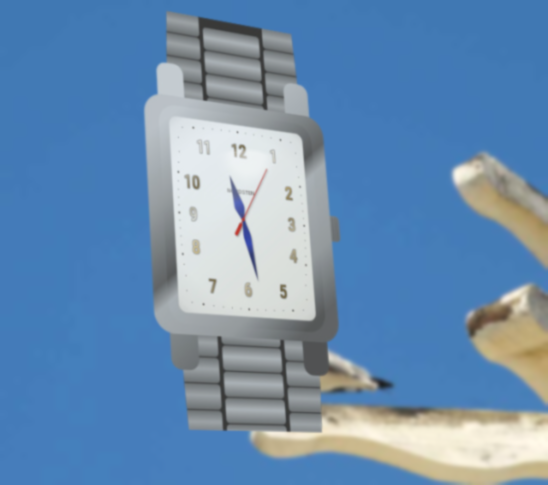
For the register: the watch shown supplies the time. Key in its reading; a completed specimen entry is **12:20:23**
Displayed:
**11:28:05**
